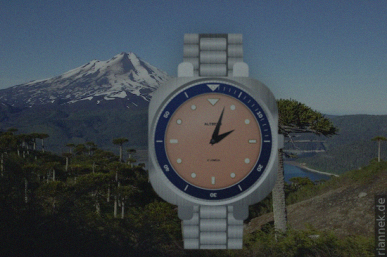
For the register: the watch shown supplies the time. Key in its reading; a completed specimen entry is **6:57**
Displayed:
**2:03**
